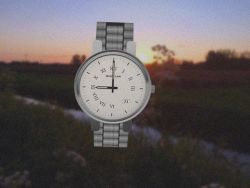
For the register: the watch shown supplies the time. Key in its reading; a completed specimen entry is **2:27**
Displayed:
**9:00**
